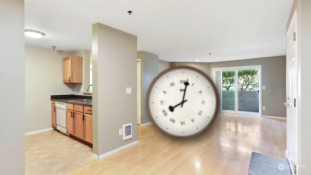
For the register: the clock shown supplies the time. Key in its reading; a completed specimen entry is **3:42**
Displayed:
**8:02**
